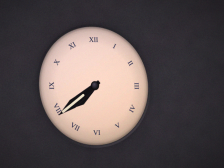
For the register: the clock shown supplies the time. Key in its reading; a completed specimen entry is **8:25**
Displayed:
**7:39**
